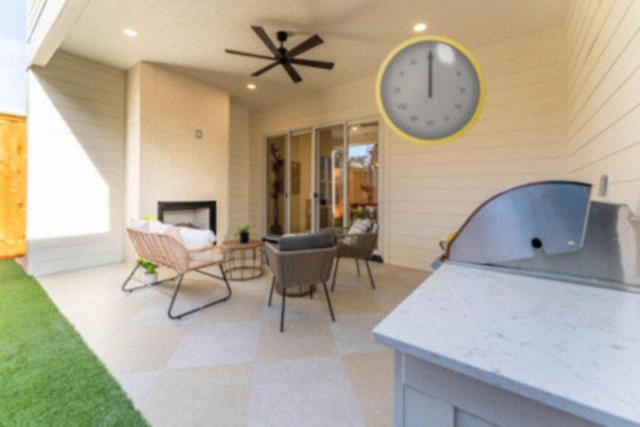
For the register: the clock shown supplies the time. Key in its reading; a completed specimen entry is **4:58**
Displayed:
**12:00**
